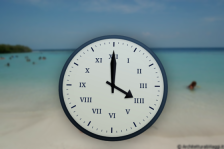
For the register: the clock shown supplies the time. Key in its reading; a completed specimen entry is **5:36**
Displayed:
**4:00**
